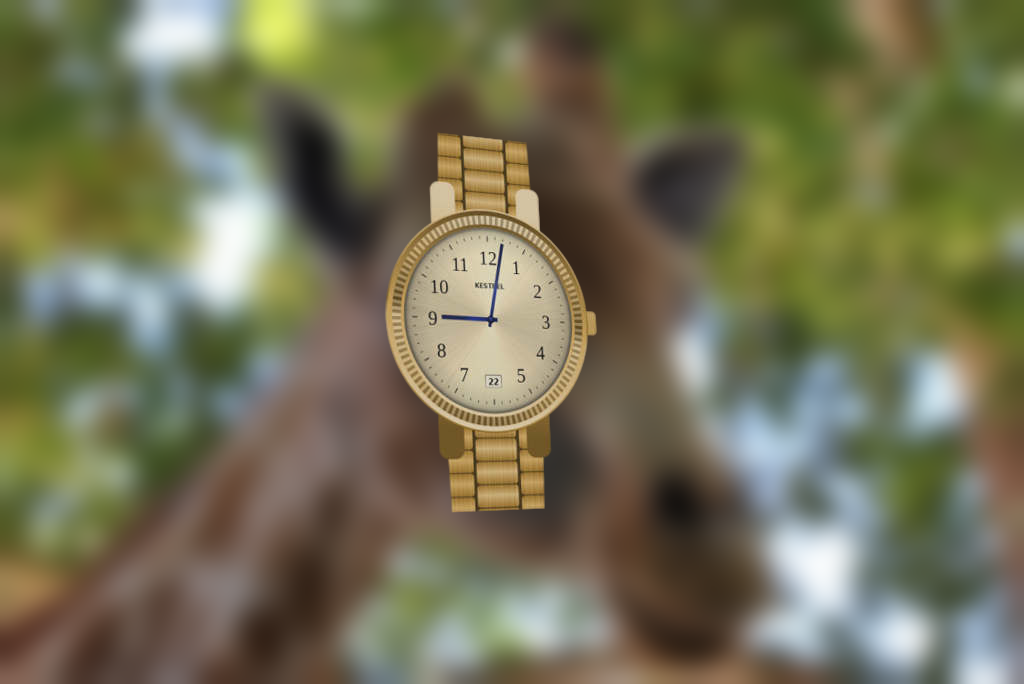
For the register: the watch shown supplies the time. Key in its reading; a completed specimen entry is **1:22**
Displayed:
**9:02**
